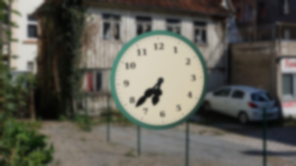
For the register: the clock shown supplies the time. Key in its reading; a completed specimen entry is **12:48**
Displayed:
**6:38**
